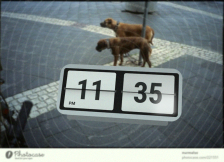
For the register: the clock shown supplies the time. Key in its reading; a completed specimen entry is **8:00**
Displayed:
**11:35**
